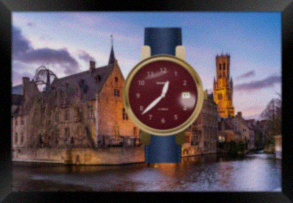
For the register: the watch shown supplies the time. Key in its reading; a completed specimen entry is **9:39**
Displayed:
**12:38**
